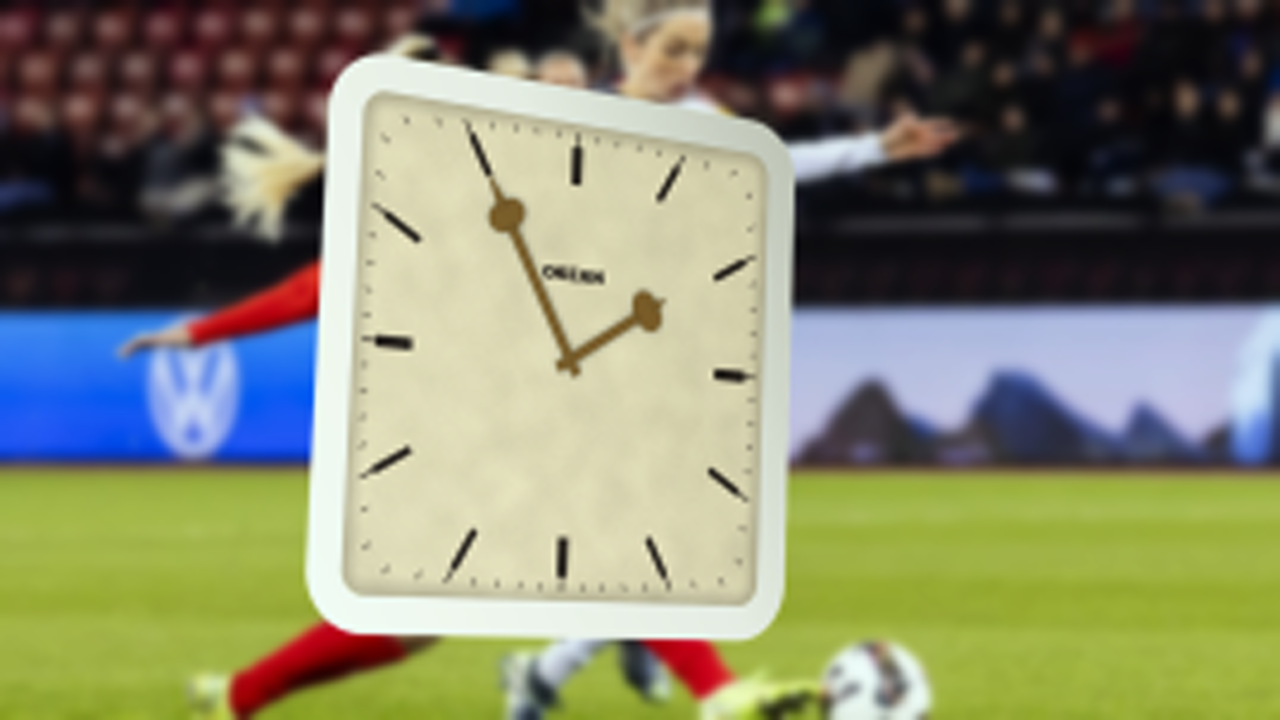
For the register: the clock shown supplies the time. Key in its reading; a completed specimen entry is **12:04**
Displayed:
**1:55**
